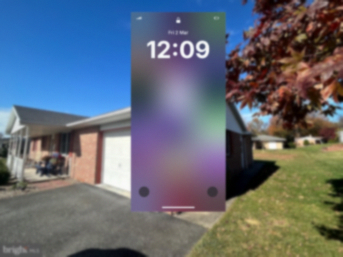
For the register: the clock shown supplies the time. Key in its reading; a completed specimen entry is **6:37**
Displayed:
**12:09**
